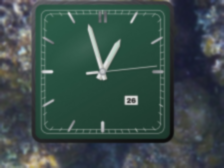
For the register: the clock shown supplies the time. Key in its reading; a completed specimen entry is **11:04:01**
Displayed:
**12:57:14**
